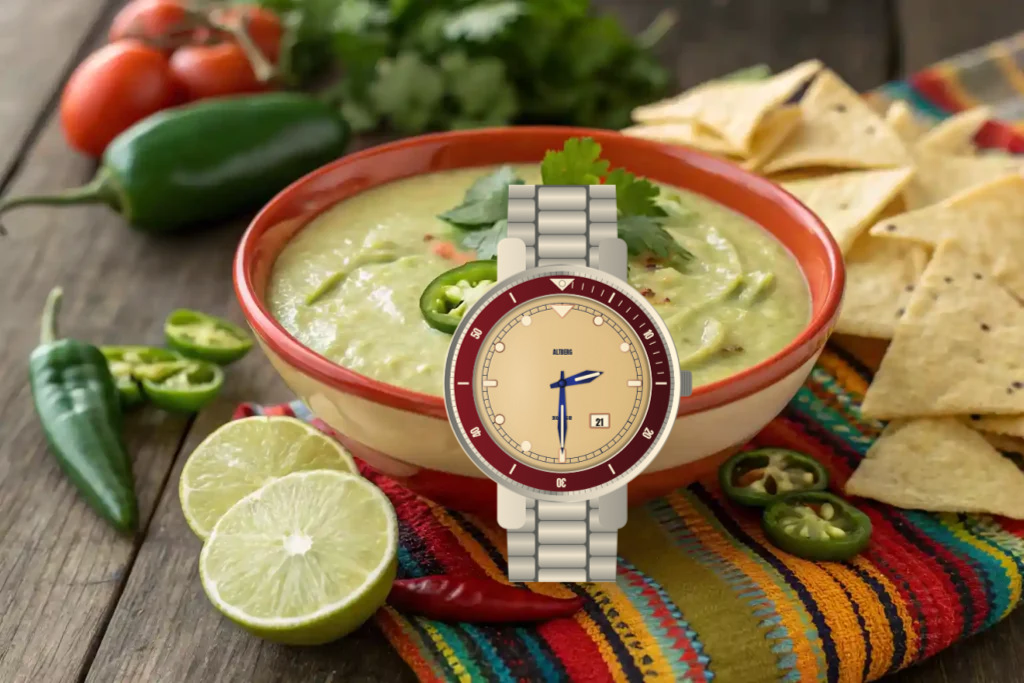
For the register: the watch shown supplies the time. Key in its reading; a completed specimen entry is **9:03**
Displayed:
**2:30**
